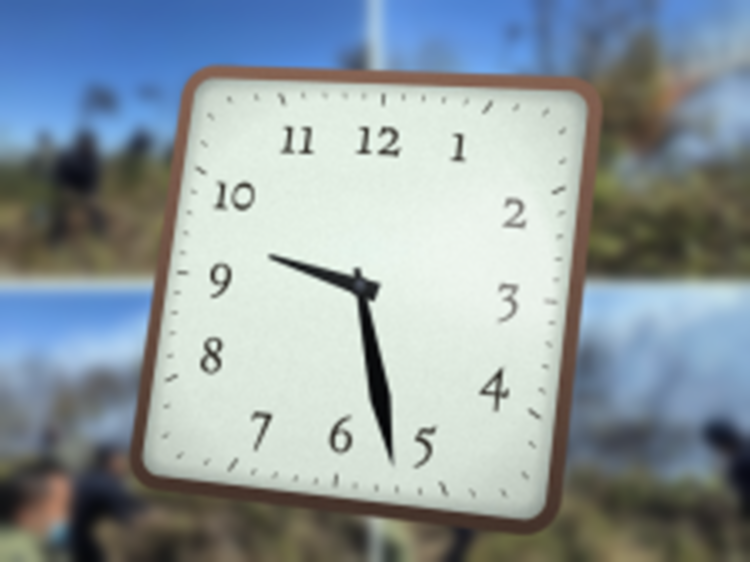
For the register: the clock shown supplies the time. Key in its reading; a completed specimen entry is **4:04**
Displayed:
**9:27**
